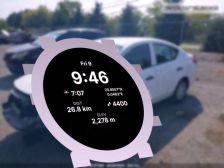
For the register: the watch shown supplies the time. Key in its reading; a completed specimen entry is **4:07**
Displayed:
**9:46**
